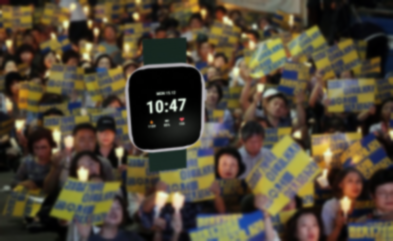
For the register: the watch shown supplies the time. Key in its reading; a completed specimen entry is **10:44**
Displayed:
**10:47**
